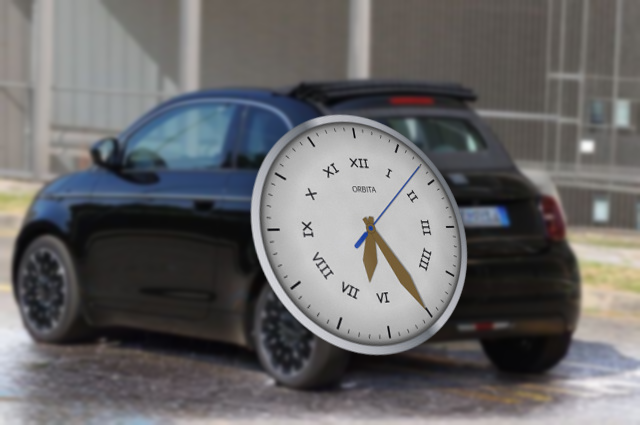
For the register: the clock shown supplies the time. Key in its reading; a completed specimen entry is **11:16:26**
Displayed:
**6:25:08**
